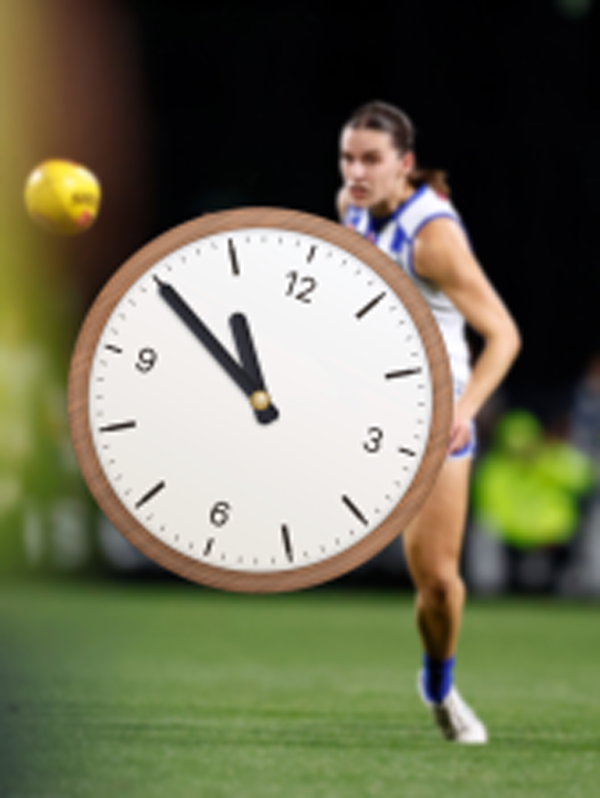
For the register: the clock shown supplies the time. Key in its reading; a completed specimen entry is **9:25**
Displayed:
**10:50**
